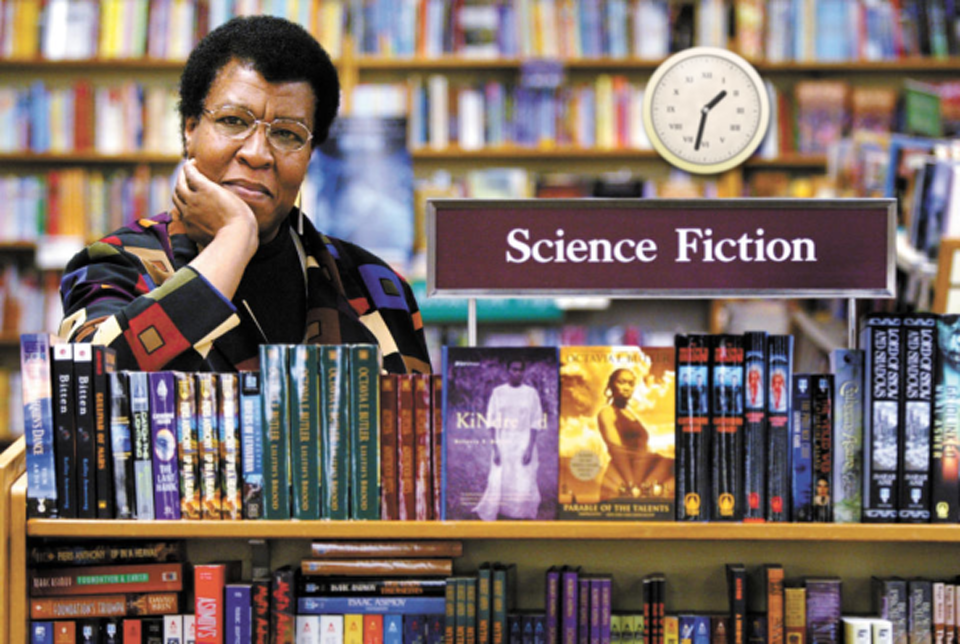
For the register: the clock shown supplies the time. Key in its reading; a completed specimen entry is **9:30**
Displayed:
**1:32**
